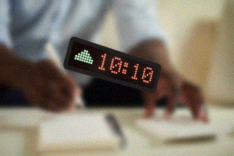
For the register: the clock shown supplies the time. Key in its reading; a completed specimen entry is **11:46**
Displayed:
**10:10**
